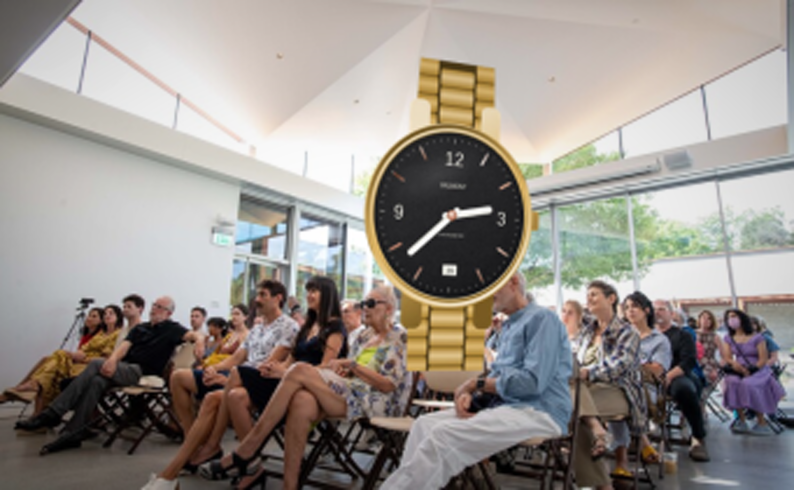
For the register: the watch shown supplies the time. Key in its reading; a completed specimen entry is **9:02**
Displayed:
**2:38**
